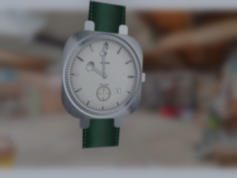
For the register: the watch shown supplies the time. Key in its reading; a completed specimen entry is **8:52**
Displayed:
**9:59**
